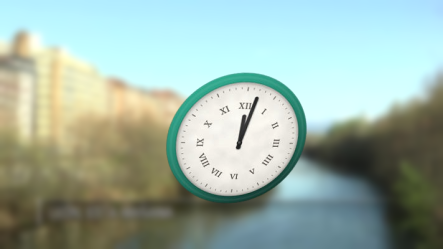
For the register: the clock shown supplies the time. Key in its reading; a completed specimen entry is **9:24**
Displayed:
**12:02**
